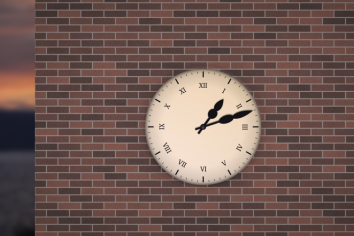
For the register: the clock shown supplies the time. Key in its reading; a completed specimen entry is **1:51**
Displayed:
**1:12**
